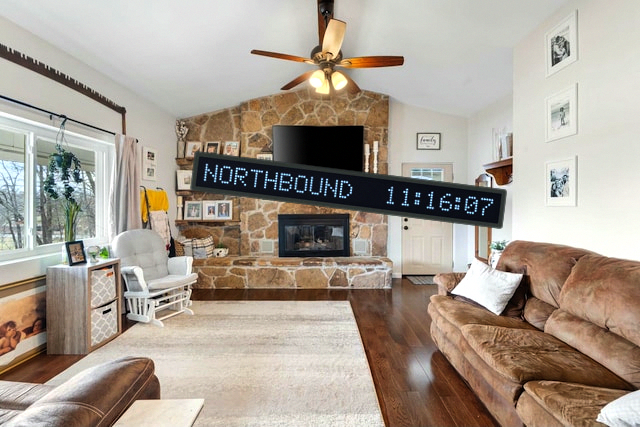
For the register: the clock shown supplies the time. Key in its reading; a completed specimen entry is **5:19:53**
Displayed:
**11:16:07**
